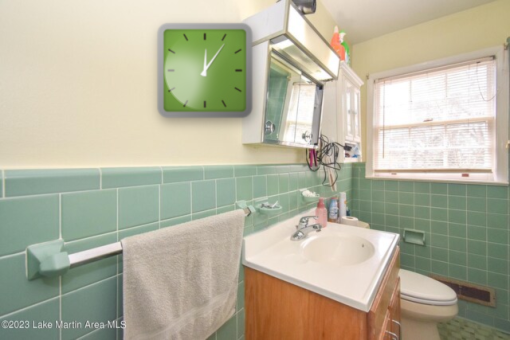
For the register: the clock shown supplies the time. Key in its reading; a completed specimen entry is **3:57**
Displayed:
**12:06**
